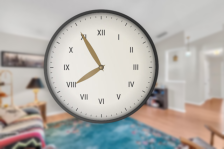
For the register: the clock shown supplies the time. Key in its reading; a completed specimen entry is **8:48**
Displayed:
**7:55**
